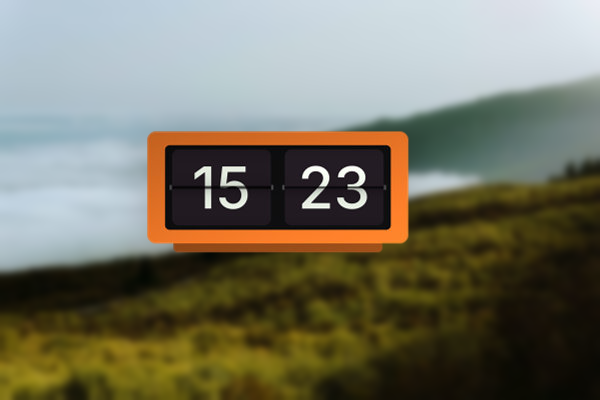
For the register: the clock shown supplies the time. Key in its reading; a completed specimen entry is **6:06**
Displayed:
**15:23**
